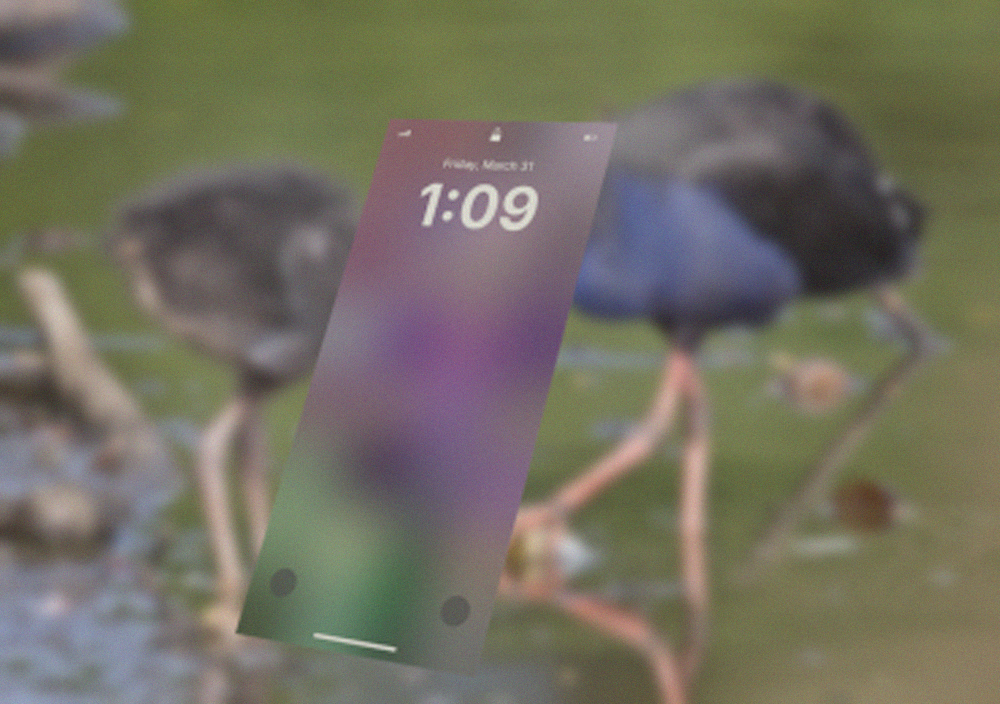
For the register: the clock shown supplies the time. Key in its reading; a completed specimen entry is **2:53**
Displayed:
**1:09**
